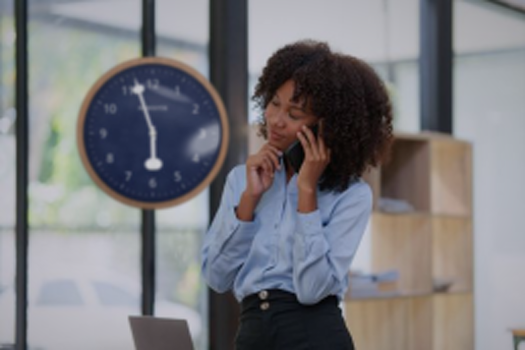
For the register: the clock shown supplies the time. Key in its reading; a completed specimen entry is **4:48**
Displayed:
**5:57**
